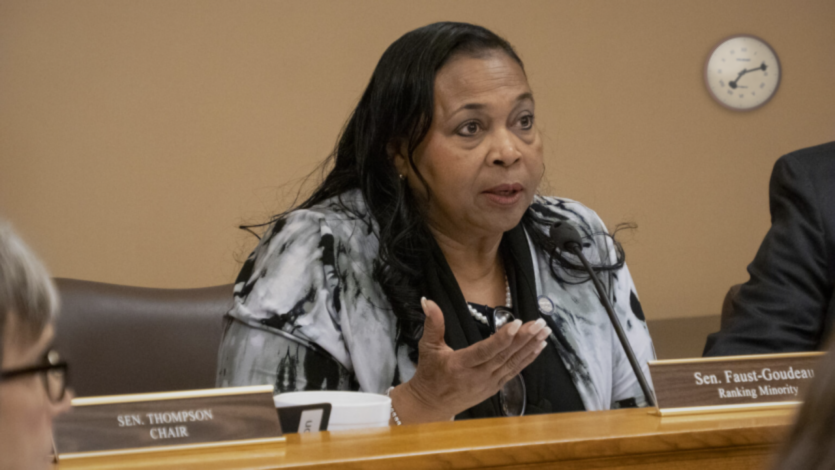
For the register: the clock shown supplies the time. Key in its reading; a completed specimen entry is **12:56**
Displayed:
**7:12**
